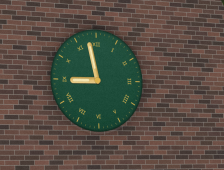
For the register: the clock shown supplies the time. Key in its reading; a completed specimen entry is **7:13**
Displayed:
**8:58**
